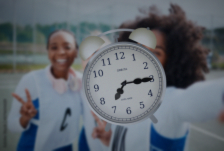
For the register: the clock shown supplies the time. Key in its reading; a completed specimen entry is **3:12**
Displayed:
**7:15**
